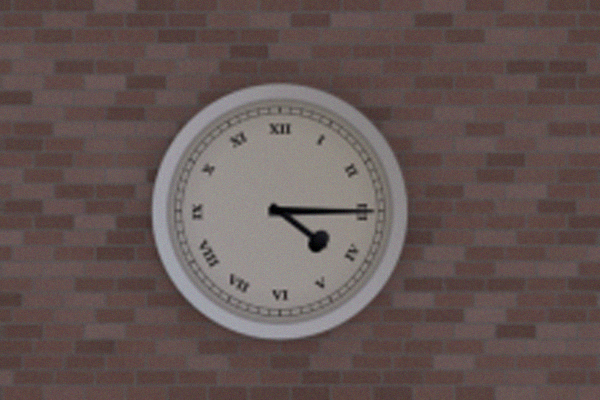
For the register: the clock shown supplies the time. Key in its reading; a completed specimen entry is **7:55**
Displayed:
**4:15**
